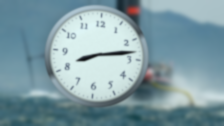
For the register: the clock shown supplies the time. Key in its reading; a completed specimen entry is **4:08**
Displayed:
**8:13**
